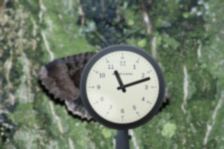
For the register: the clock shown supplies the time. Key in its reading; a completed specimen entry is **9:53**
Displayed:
**11:12**
